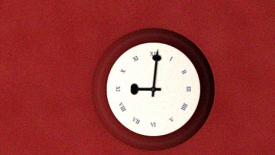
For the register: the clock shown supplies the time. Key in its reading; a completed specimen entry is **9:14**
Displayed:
**9:01**
